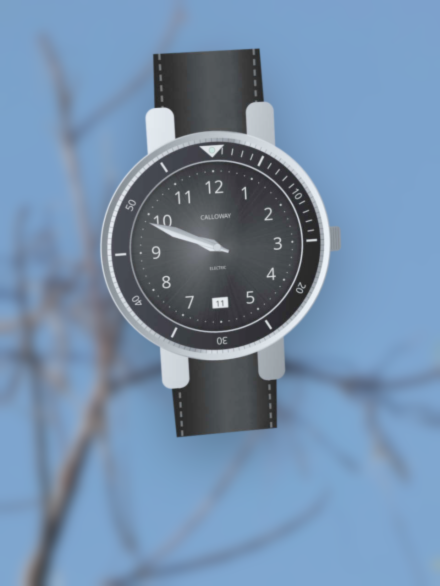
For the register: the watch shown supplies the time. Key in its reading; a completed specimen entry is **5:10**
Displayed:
**9:49**
